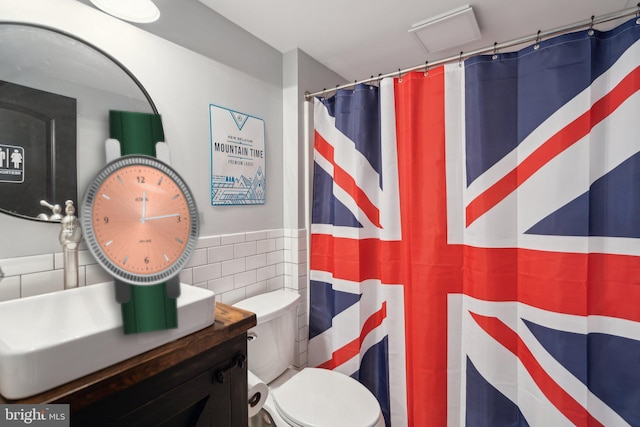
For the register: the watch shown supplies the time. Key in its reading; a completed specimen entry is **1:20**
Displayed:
**12:14**
